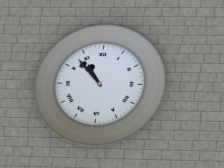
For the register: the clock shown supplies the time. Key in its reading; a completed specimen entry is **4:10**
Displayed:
**10:53**
